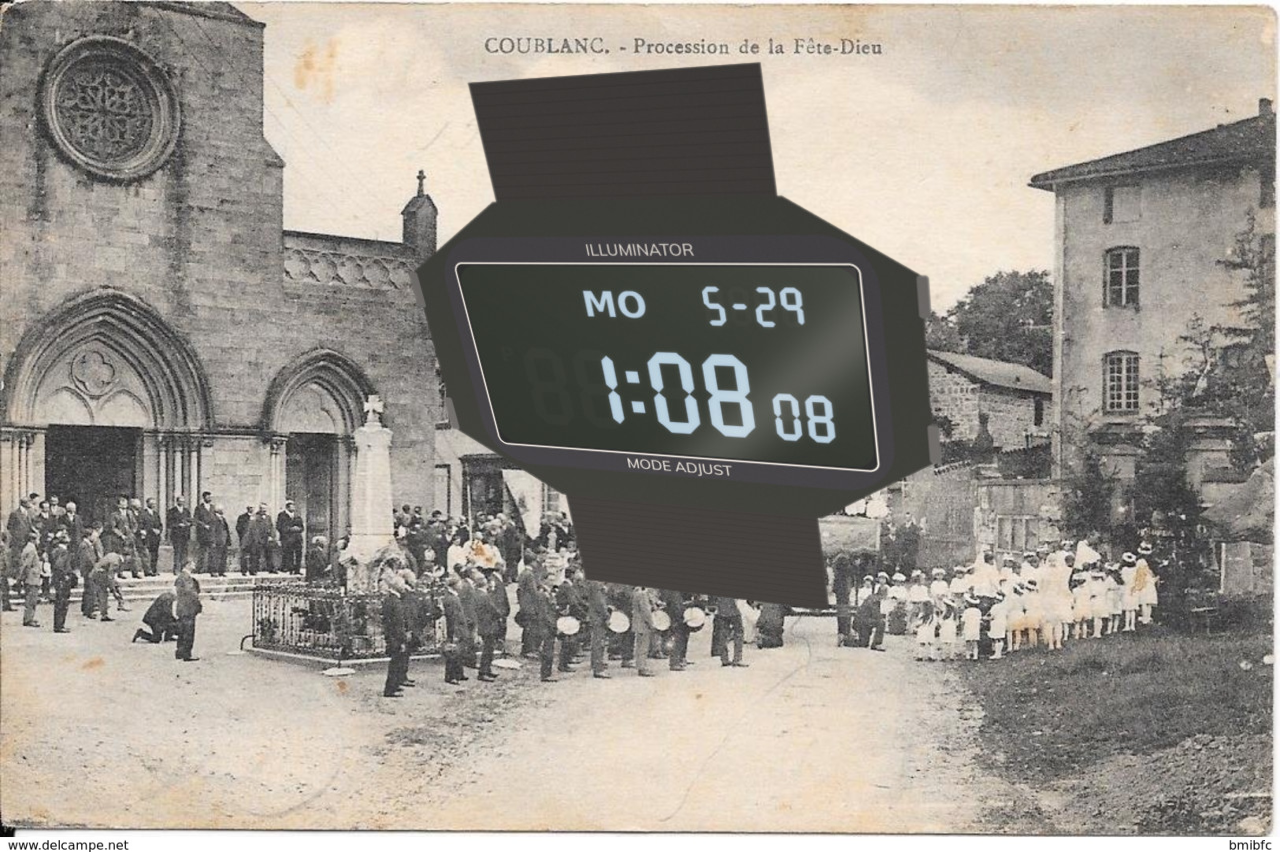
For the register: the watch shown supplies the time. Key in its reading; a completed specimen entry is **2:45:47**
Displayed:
**1:08:08**
